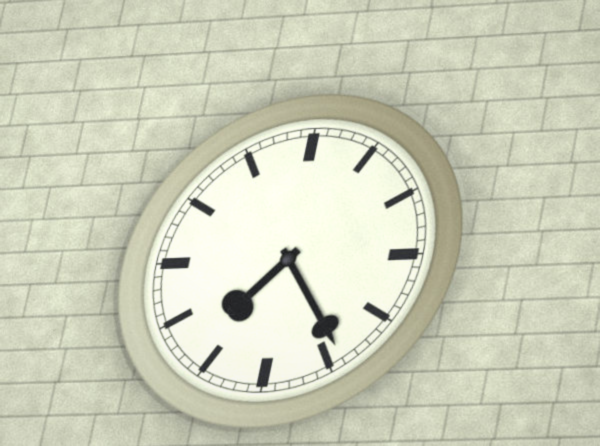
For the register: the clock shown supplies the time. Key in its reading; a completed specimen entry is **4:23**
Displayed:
**7:24**
